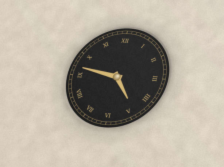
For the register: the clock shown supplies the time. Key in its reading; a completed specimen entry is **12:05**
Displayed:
**4:47**
